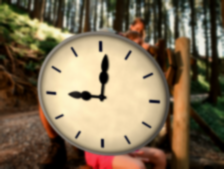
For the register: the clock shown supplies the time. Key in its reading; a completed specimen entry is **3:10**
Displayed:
**9:01**
